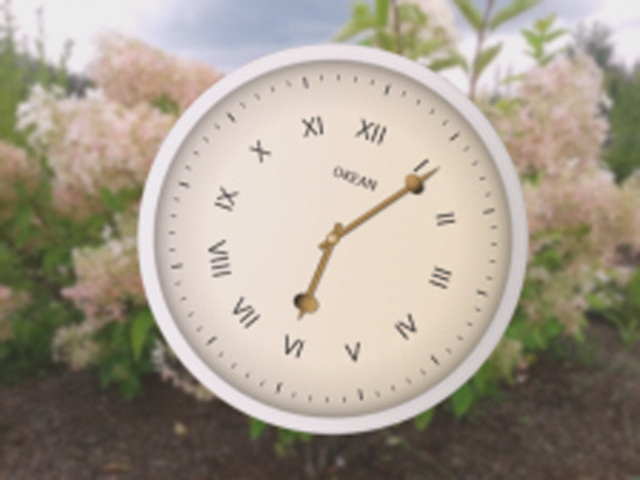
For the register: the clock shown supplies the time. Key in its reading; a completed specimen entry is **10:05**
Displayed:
**6:06**
